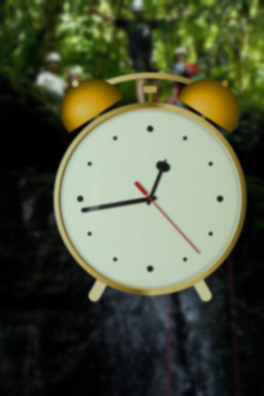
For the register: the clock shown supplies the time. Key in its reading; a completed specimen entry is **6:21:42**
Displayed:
**12:43:23**
